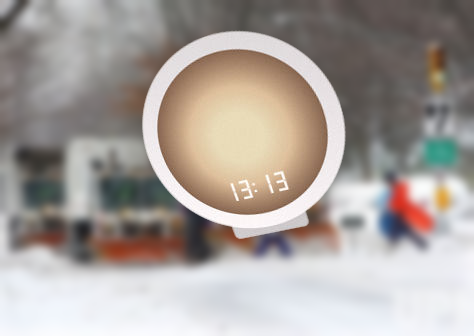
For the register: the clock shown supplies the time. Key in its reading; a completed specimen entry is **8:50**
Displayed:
**13:13**
